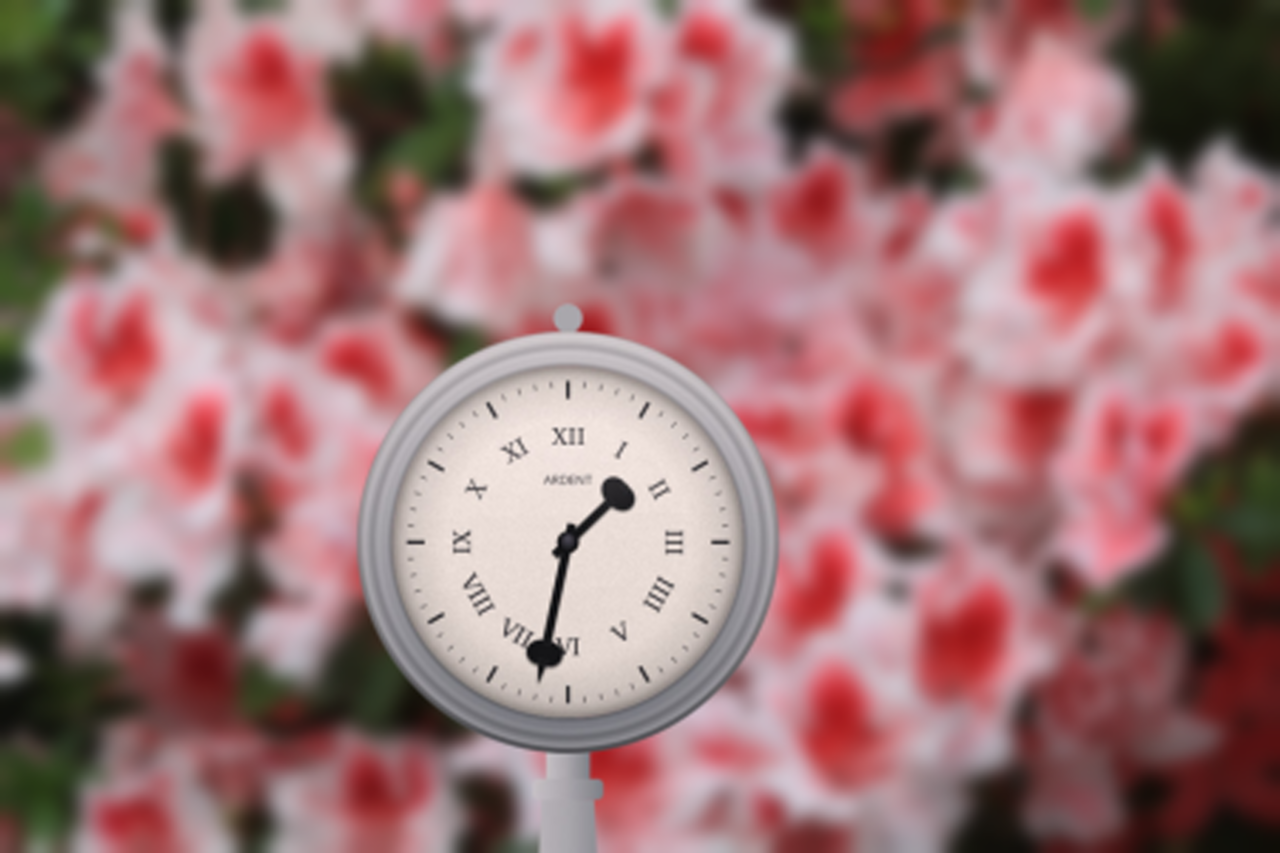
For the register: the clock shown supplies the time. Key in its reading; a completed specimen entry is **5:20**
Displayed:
**1:32**
